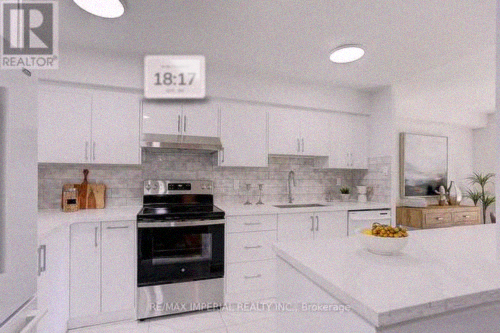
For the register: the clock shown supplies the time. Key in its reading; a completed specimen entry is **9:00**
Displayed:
**18:17**
